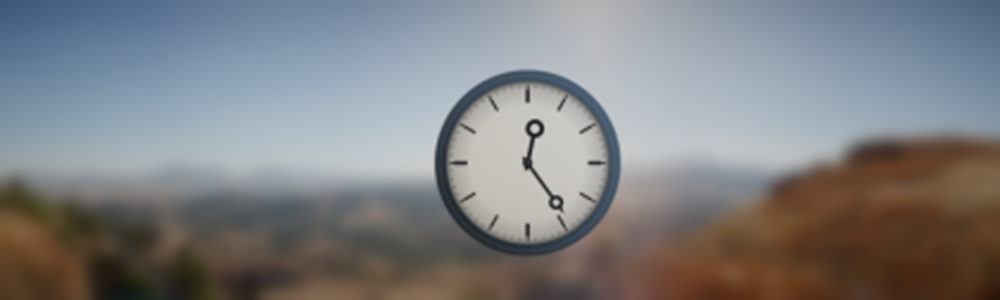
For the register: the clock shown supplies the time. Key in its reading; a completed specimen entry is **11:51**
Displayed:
**12:24**
